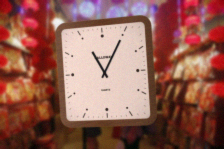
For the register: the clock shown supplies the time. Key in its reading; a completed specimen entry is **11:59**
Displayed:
**11:05**
